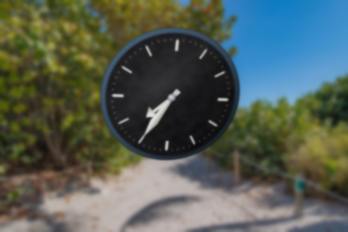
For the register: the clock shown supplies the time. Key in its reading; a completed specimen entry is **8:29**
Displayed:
**7:35**
